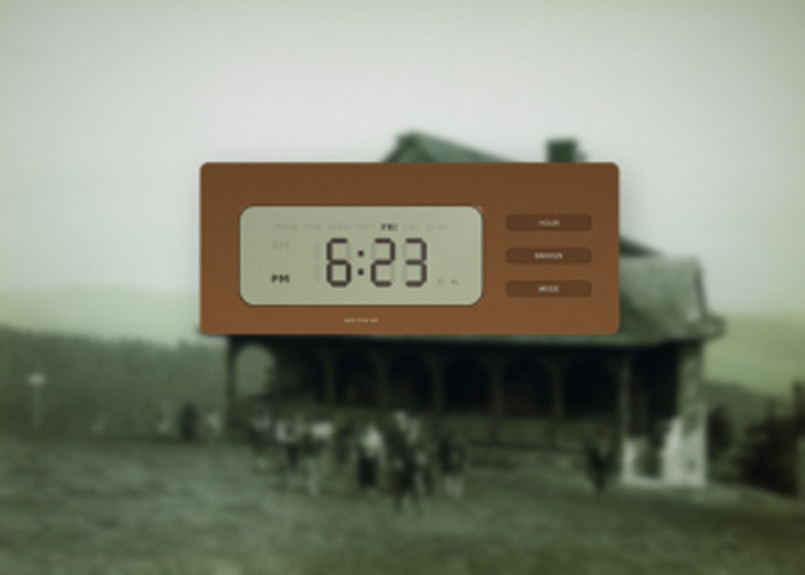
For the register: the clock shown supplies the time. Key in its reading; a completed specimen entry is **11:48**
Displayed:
**6:23**
